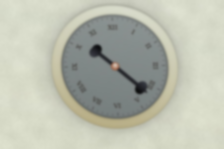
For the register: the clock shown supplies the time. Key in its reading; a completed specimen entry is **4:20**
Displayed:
**10:22**
